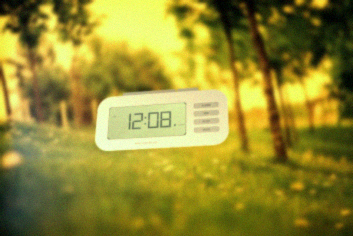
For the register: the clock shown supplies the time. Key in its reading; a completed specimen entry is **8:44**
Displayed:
**12:08**
